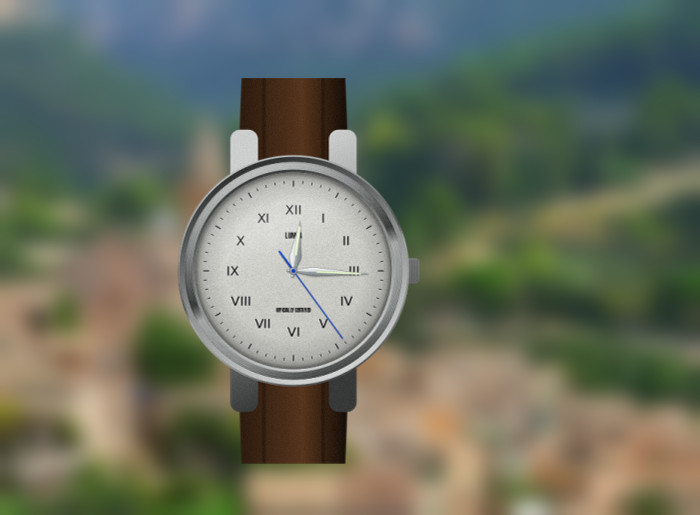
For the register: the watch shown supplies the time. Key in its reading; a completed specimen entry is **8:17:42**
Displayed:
**12:15:24**
